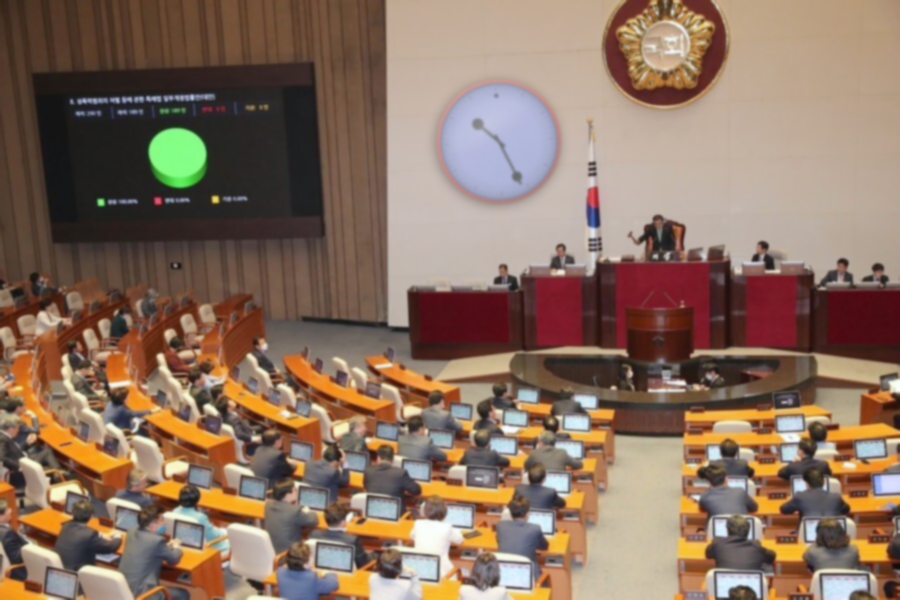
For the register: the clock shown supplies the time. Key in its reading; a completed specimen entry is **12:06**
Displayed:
**10:26**
